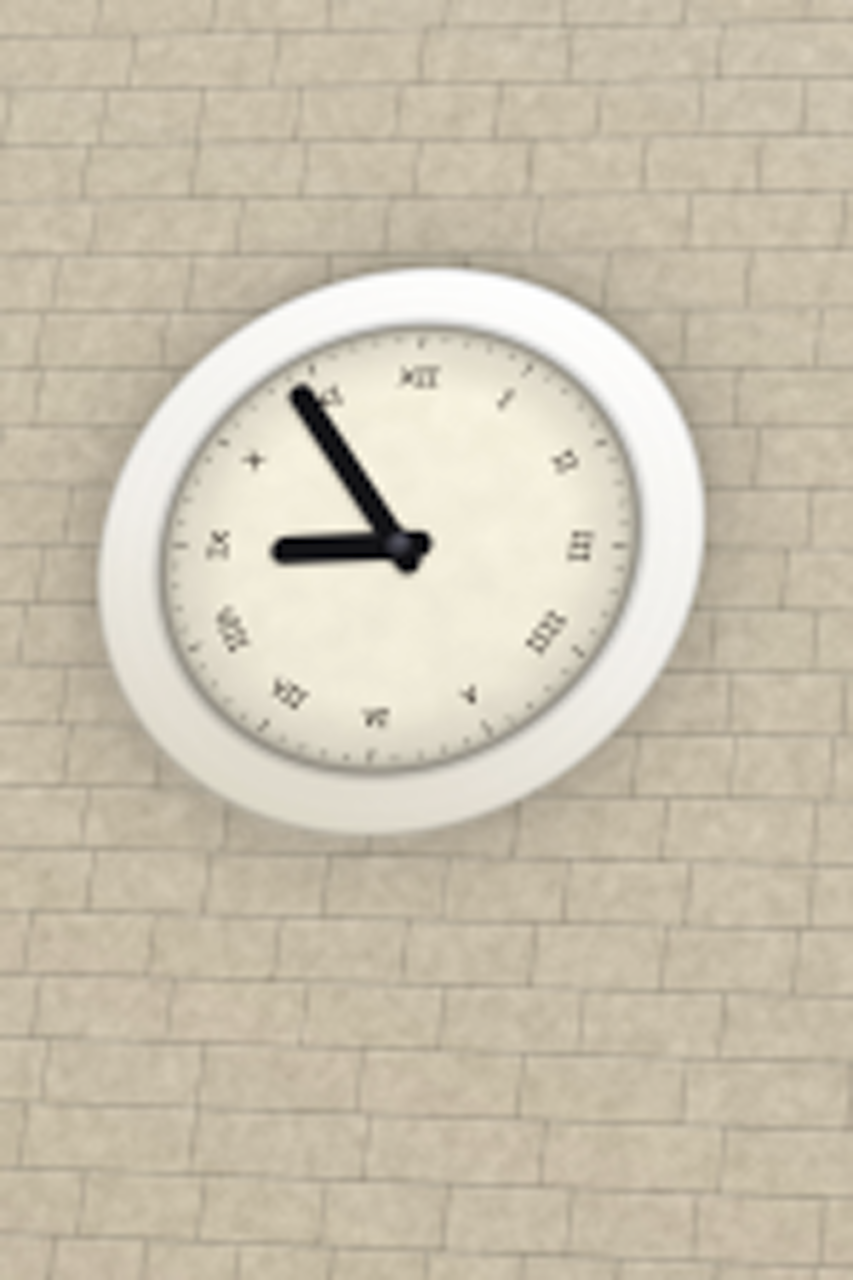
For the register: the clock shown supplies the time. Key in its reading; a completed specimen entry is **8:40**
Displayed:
**8:54**
